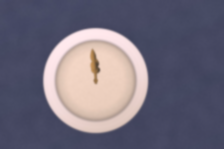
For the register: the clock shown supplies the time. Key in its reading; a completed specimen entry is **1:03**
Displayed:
**11:59**
